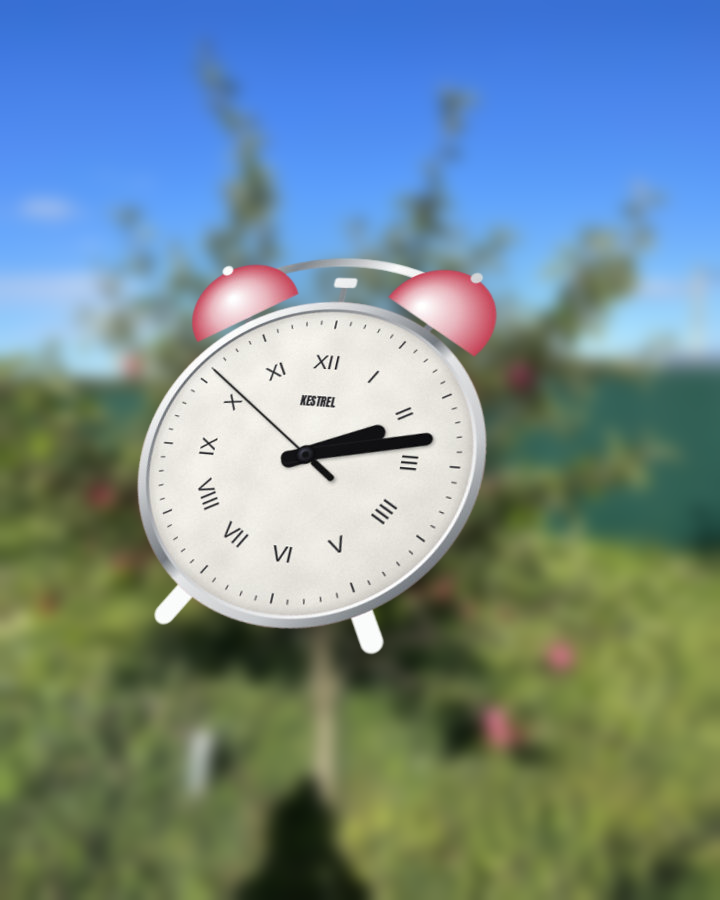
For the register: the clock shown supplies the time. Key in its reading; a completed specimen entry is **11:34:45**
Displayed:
**2:12:51**
